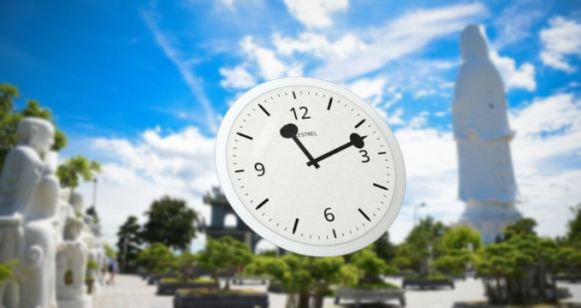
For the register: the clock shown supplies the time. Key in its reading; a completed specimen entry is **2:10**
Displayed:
**11:12**
